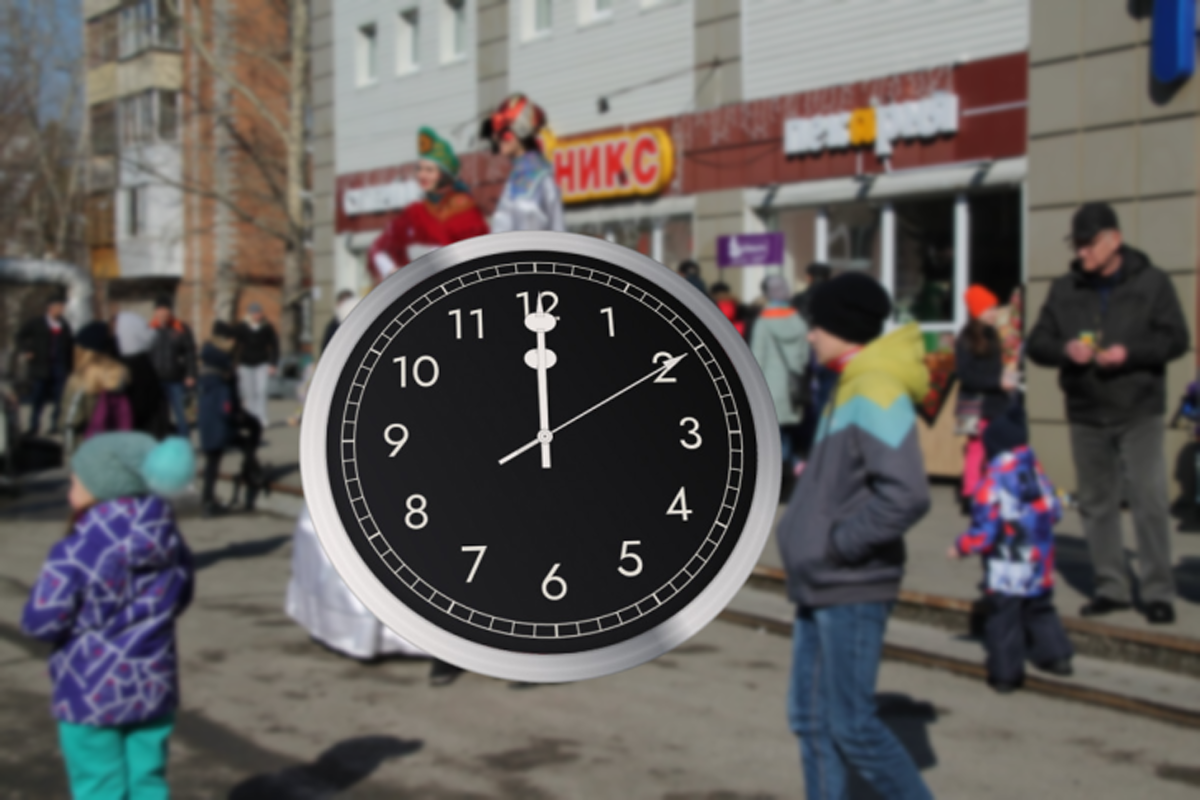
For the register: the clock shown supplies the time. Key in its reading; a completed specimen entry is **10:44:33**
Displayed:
**12:00:10**
